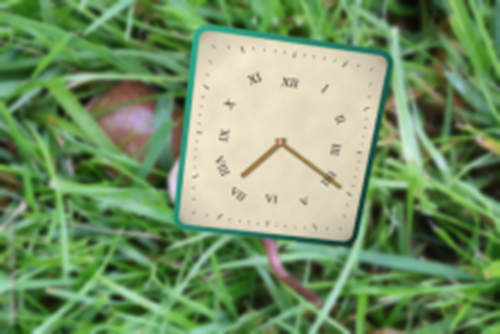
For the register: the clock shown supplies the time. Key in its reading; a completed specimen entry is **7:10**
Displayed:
**7:20**
